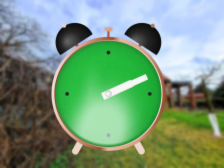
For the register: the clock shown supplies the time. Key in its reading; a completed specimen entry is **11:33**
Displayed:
**2:11**
